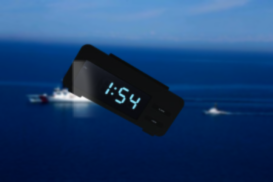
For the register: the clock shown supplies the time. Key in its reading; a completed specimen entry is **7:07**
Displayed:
**1:54**
